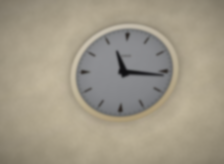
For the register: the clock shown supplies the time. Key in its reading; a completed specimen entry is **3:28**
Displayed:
**11:16**
